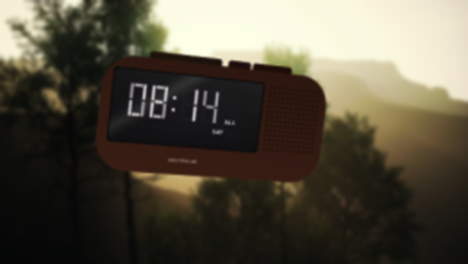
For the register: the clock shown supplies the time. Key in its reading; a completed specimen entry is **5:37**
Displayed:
**8:14**
